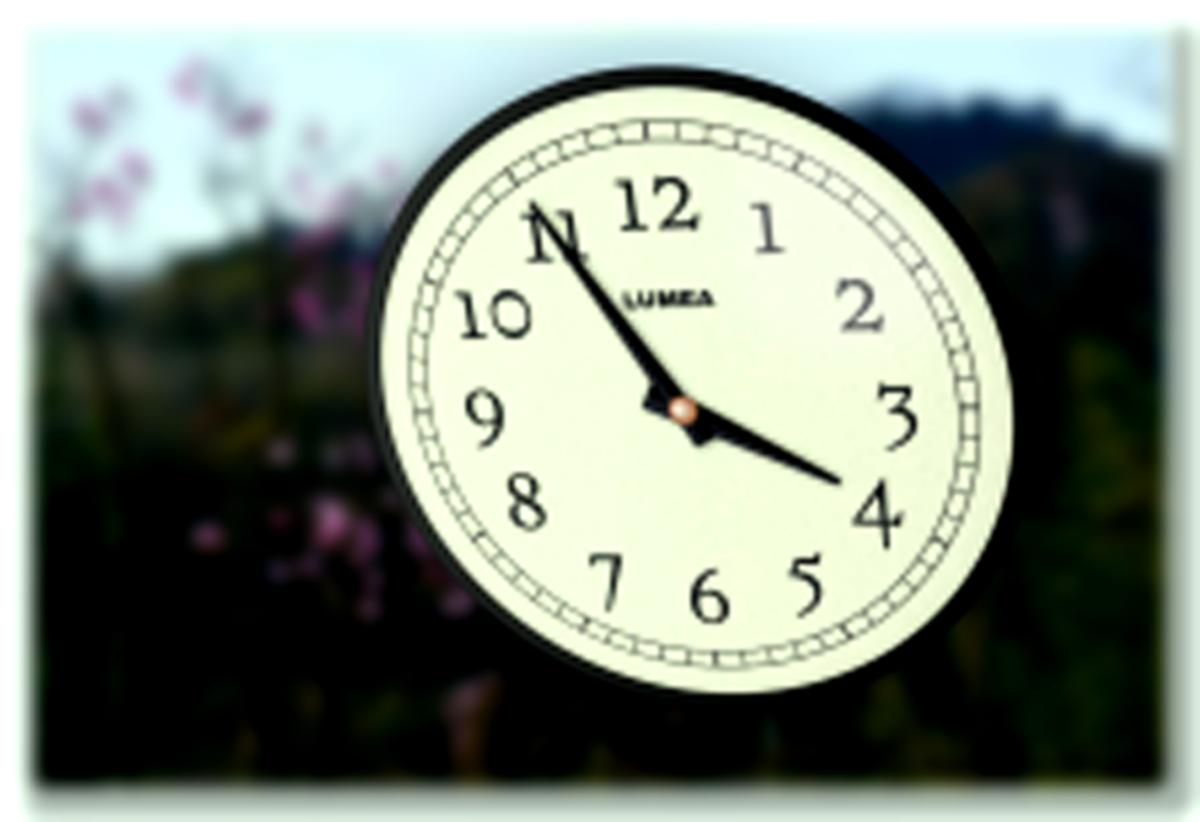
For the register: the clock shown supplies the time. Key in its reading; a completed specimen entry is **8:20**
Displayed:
**3:55**
